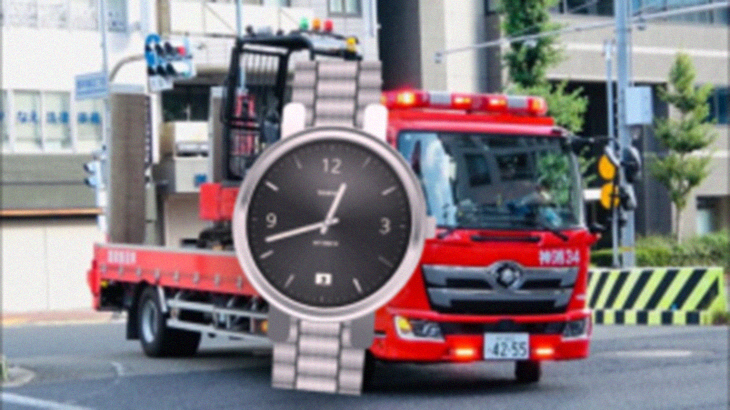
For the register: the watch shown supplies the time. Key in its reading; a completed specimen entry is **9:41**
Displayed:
**12:42**
